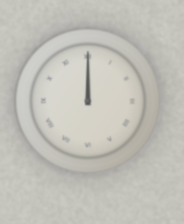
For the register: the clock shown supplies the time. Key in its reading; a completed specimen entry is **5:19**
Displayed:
**12:00**
